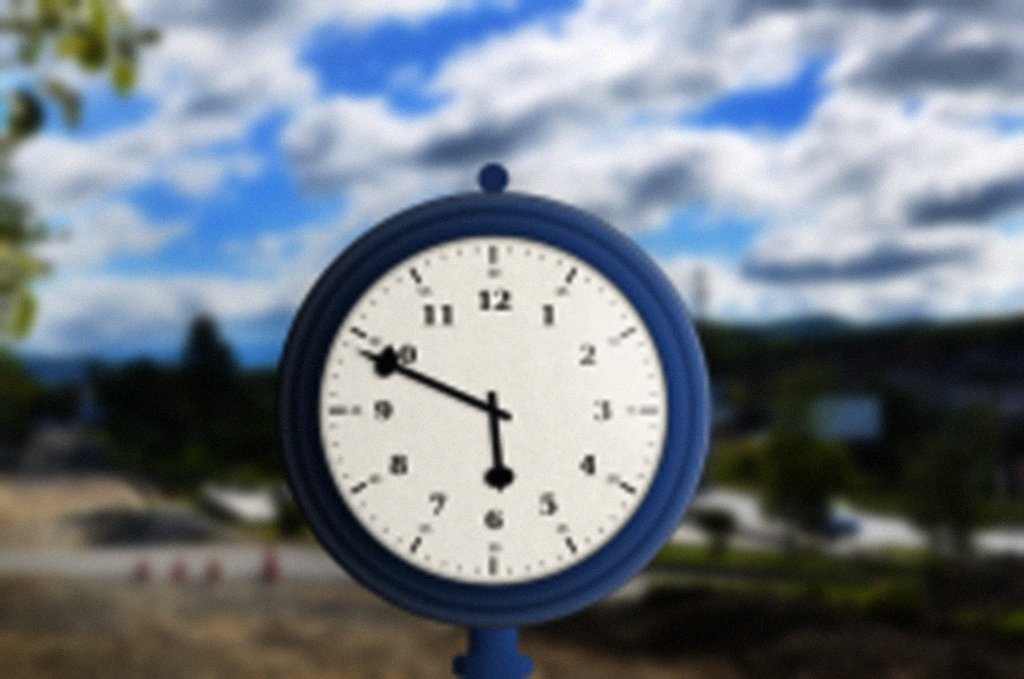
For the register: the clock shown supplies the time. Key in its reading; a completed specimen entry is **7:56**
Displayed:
**5:49**
